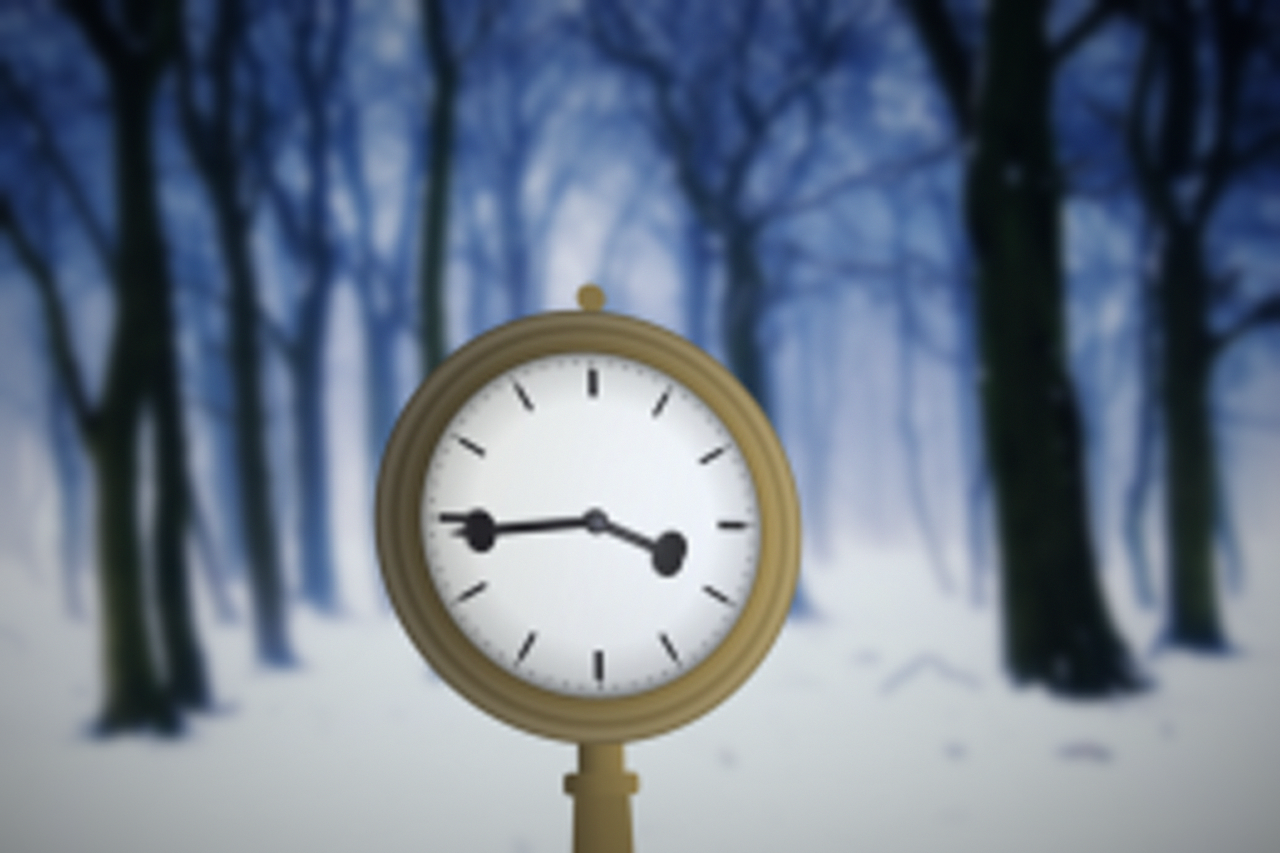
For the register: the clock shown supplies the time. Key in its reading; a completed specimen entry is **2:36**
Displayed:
**3:44**
